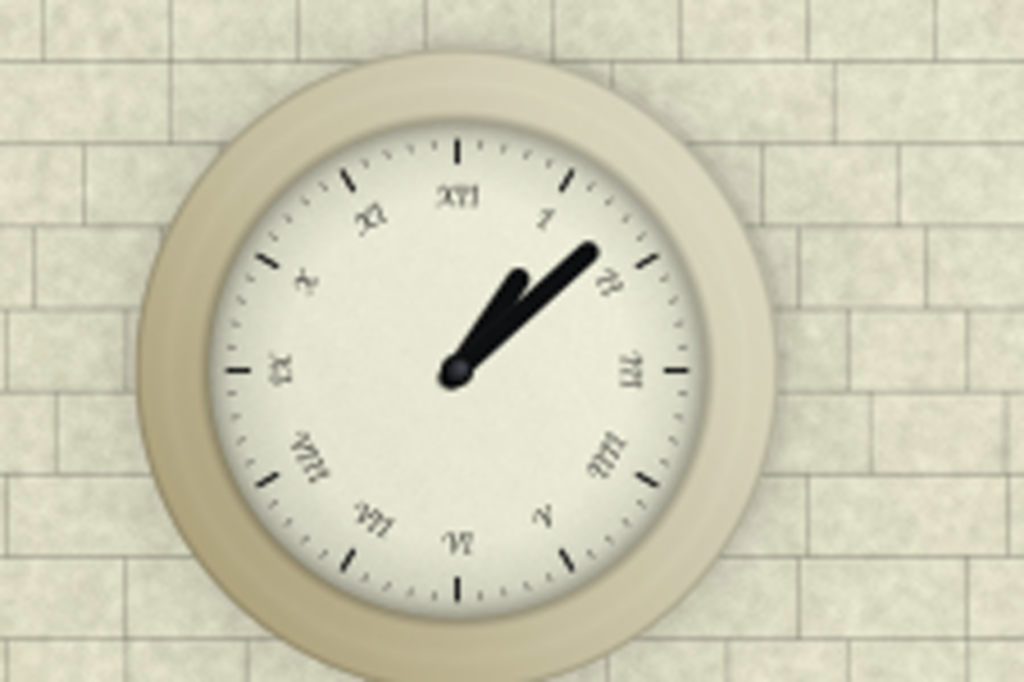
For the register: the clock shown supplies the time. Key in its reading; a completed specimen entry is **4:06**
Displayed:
**1:08**
